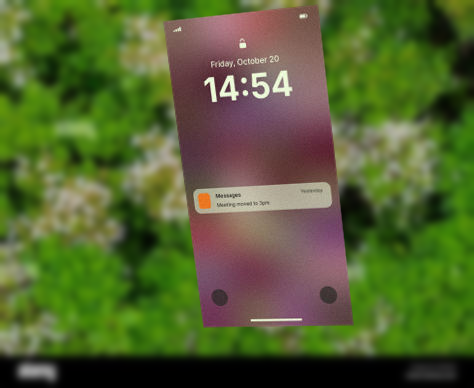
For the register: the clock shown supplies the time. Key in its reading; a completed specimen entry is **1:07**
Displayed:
**14:54**
